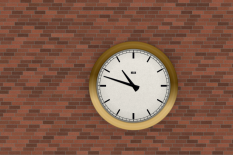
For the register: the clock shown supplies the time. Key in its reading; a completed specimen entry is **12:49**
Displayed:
**10:48**
